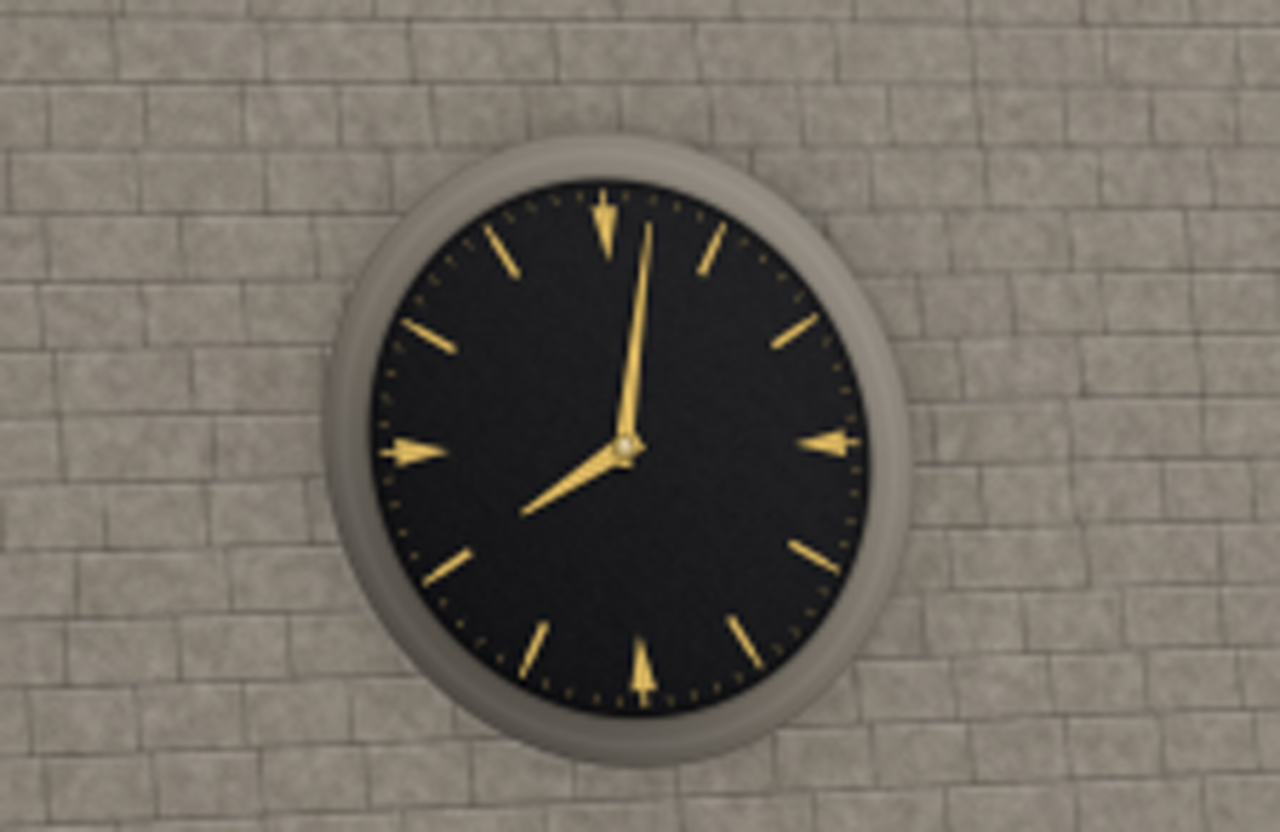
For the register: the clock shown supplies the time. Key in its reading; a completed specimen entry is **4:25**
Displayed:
**8:02**
